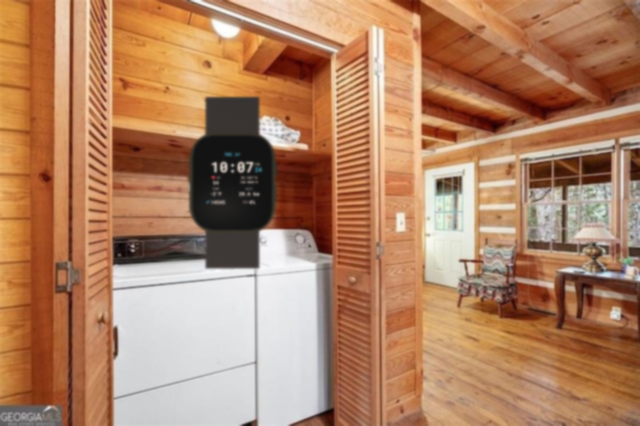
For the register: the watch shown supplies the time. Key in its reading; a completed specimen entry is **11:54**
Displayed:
**10:07**
